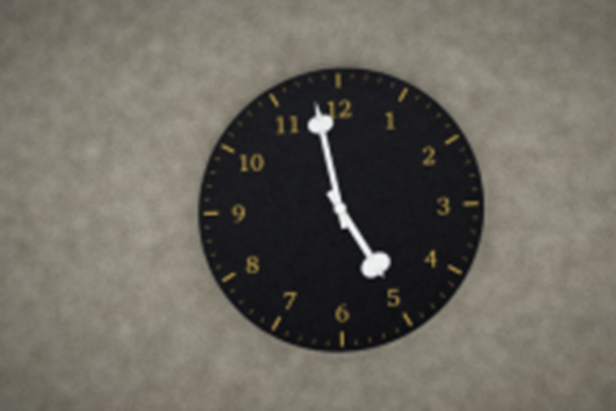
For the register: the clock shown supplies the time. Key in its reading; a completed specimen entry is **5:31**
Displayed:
**4:58**
